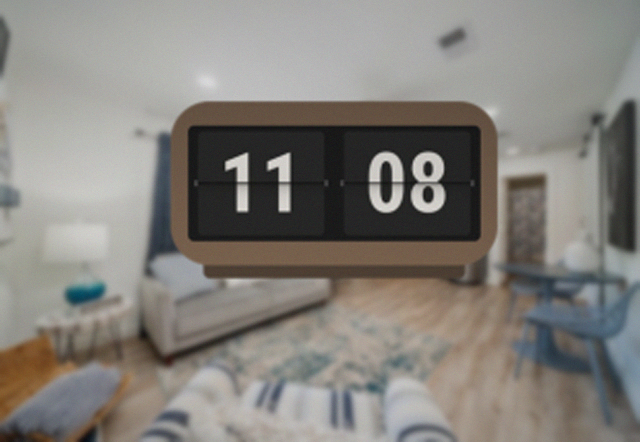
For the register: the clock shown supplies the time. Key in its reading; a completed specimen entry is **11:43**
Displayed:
**11:08**
